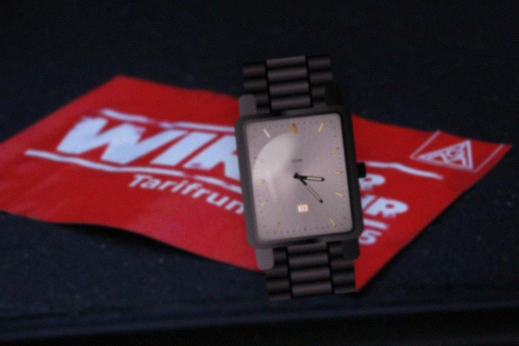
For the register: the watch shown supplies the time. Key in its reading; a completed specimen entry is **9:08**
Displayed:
**3:24**
